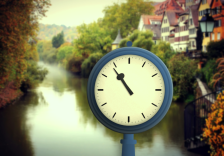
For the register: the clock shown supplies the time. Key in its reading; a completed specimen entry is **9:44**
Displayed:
**10:54**
